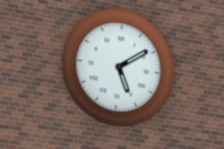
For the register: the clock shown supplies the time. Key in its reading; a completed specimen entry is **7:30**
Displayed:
**5:09**
